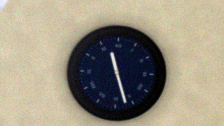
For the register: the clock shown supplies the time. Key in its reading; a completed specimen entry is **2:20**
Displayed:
**11:27**
